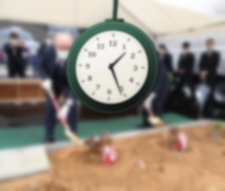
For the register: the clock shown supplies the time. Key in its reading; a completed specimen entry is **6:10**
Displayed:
**1:26**
